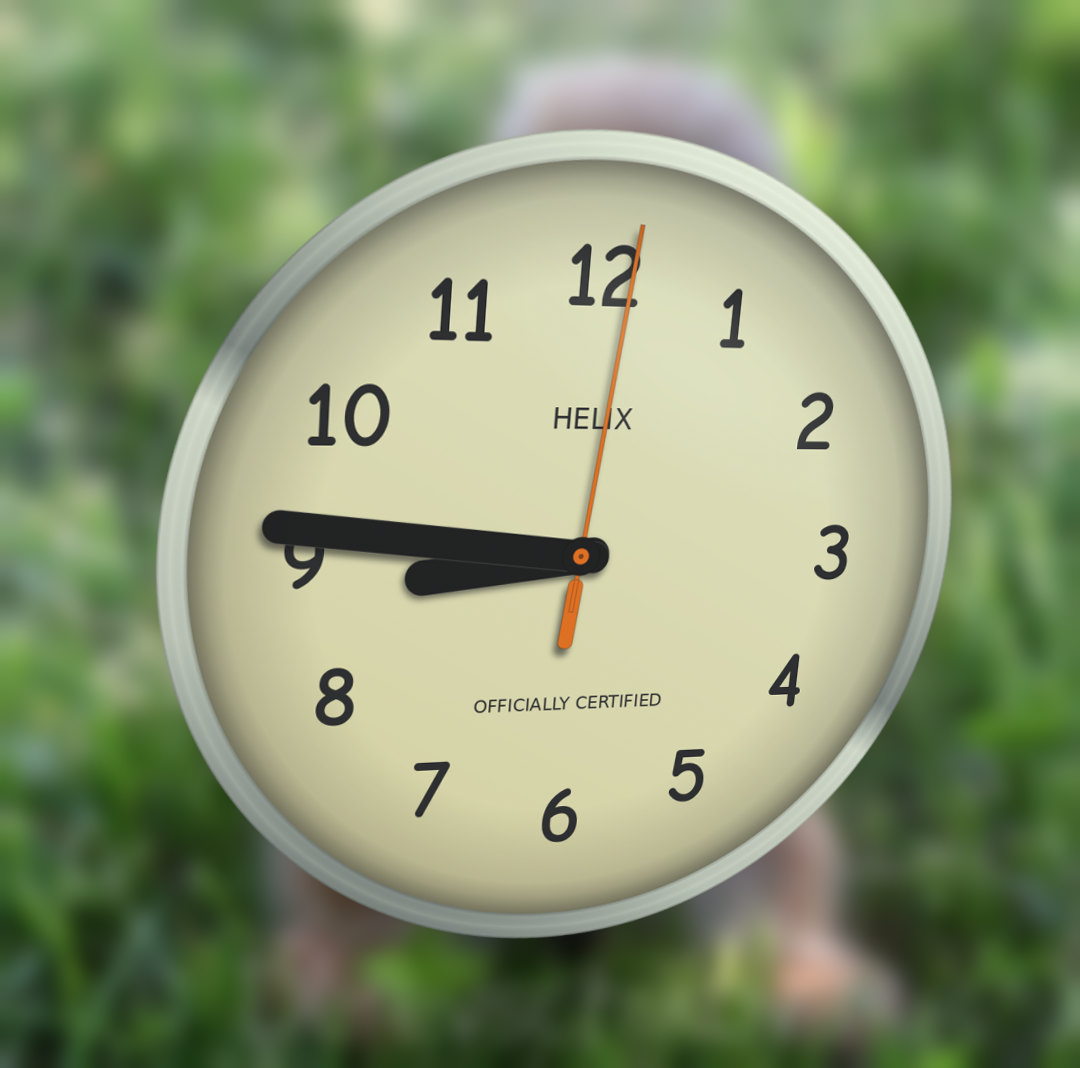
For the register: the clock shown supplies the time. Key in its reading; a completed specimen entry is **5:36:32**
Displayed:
**8:46:01**
